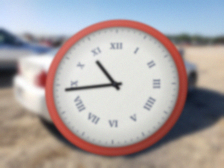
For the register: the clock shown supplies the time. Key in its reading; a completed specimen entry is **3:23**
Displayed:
**10:44**
